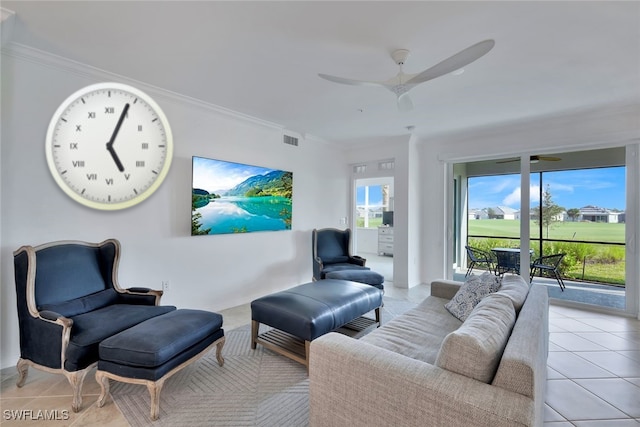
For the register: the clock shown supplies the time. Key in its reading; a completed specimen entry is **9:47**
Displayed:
**5:04**
